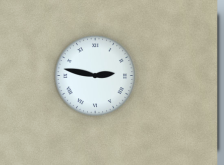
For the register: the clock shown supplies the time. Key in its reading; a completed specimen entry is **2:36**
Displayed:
**2:47**
